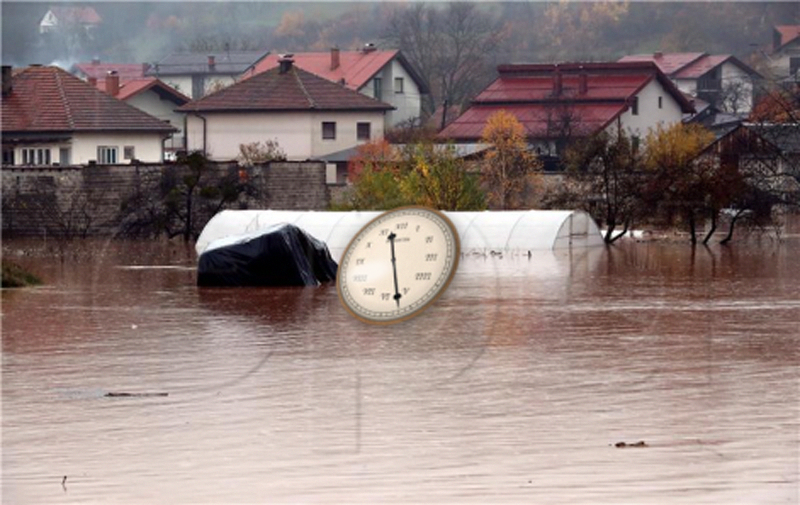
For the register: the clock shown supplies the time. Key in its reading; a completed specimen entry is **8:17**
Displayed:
**11:27**
